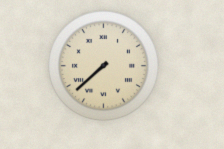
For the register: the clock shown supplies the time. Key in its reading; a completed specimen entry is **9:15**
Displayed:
**7:38**
